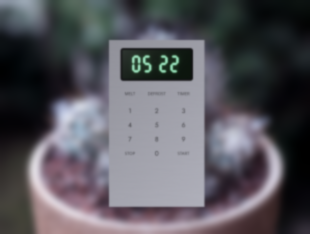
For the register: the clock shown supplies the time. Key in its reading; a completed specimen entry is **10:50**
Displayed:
**5:22**
